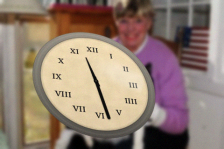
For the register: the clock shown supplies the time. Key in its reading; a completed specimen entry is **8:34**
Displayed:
**11:28**
